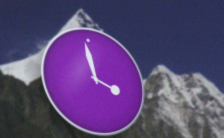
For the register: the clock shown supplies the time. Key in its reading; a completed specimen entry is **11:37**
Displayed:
**3:59**
